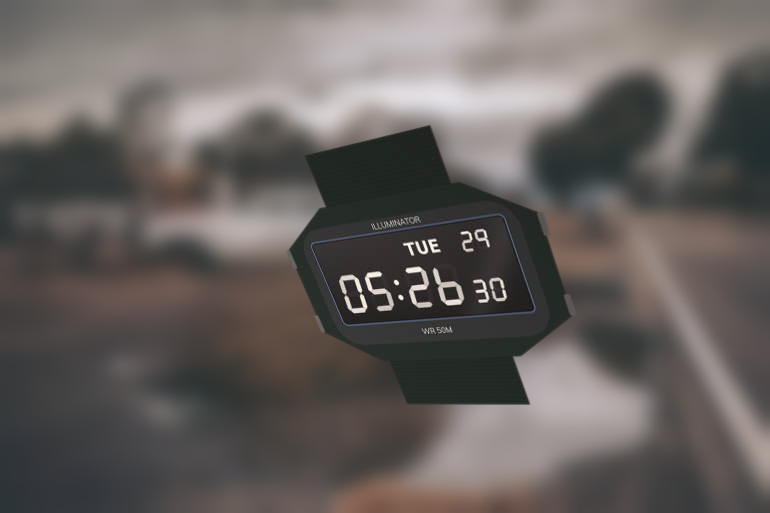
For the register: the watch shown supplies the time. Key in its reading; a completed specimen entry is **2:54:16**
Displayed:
**5:26:30**
